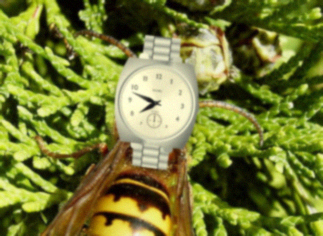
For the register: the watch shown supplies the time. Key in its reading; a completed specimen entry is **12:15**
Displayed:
**7:48**
